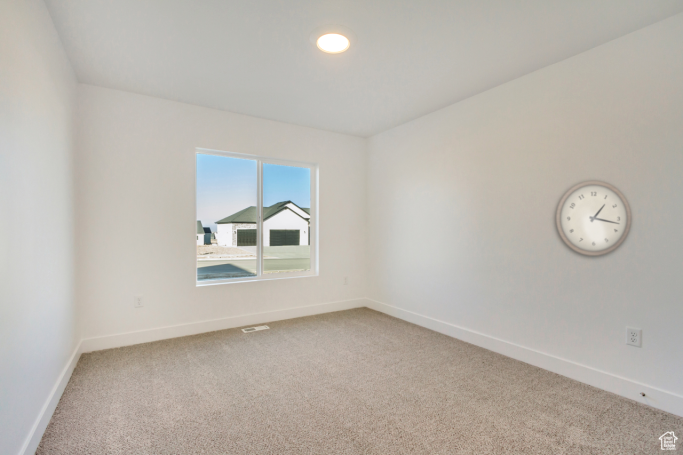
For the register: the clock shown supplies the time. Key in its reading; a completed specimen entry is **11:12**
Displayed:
**1:17**
